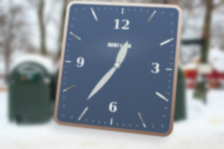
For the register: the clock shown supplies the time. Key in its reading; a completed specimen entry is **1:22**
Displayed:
**12:36**
